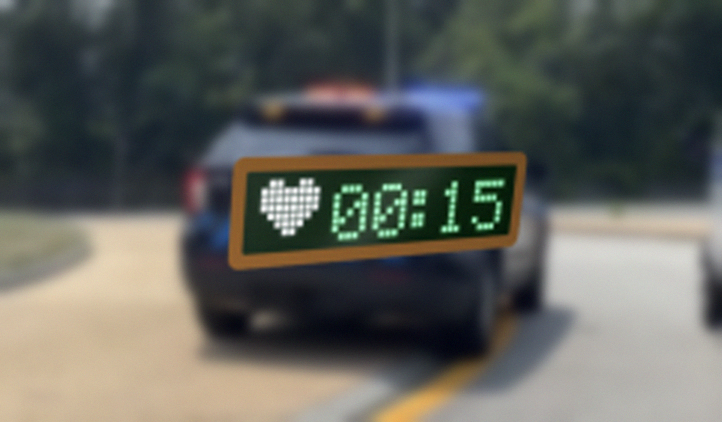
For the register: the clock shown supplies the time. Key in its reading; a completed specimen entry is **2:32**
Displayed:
**0:15**
